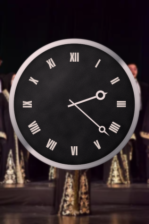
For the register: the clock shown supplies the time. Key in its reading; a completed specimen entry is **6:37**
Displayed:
**2:22**
